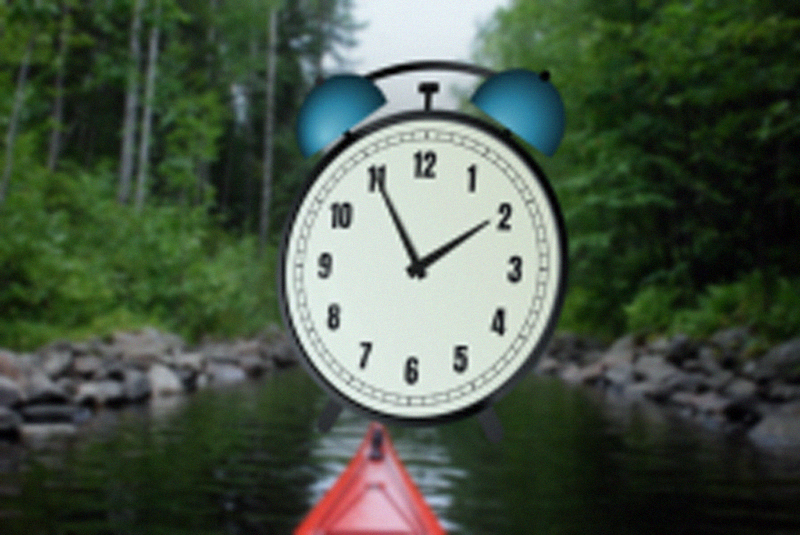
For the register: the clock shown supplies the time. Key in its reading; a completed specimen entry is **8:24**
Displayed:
**1:55**
